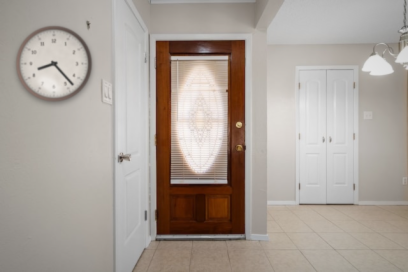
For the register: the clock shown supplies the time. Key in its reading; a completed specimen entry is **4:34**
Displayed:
**8:23**
